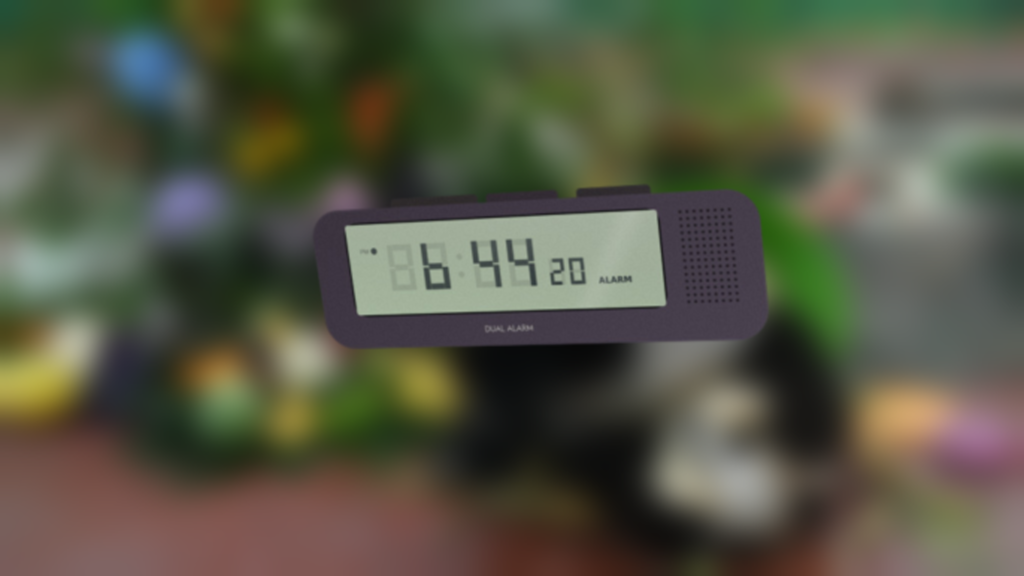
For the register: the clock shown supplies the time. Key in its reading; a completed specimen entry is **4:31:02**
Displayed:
**6:44:20**
